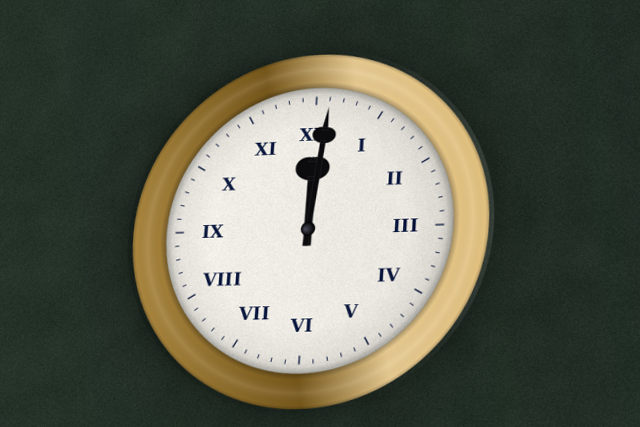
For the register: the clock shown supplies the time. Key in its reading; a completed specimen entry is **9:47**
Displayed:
**12:01**
